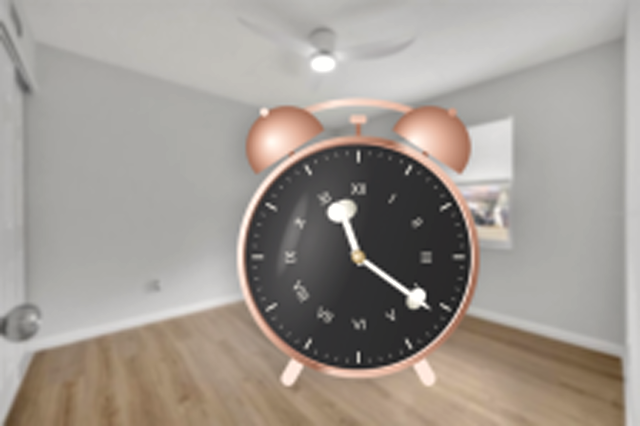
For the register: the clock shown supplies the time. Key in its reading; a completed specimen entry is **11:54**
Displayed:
**11:21**
